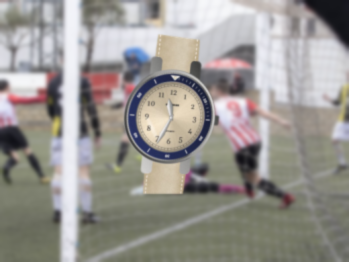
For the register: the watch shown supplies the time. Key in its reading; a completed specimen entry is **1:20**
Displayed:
**11:34**
